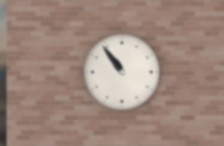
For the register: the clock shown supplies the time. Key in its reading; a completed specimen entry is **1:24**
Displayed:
**10:54**
